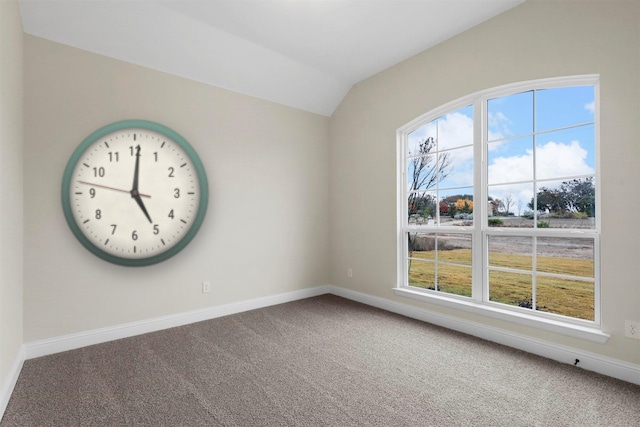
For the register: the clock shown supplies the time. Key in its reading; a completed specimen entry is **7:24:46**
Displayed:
**5:00:47**
